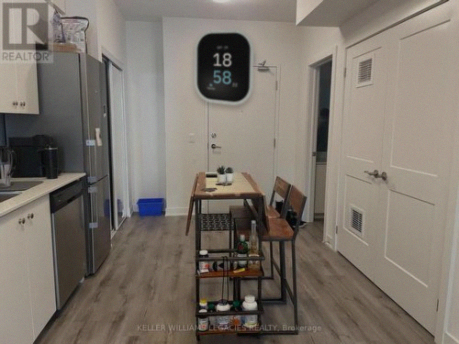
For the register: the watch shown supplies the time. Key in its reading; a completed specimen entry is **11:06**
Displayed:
**18:58**
